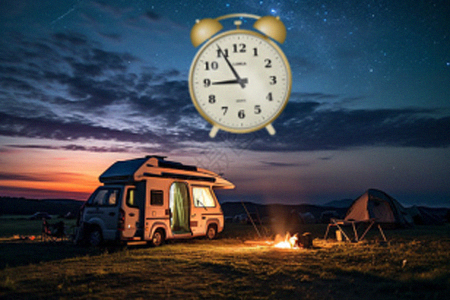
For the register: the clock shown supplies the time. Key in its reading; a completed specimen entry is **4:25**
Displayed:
**8:55**
